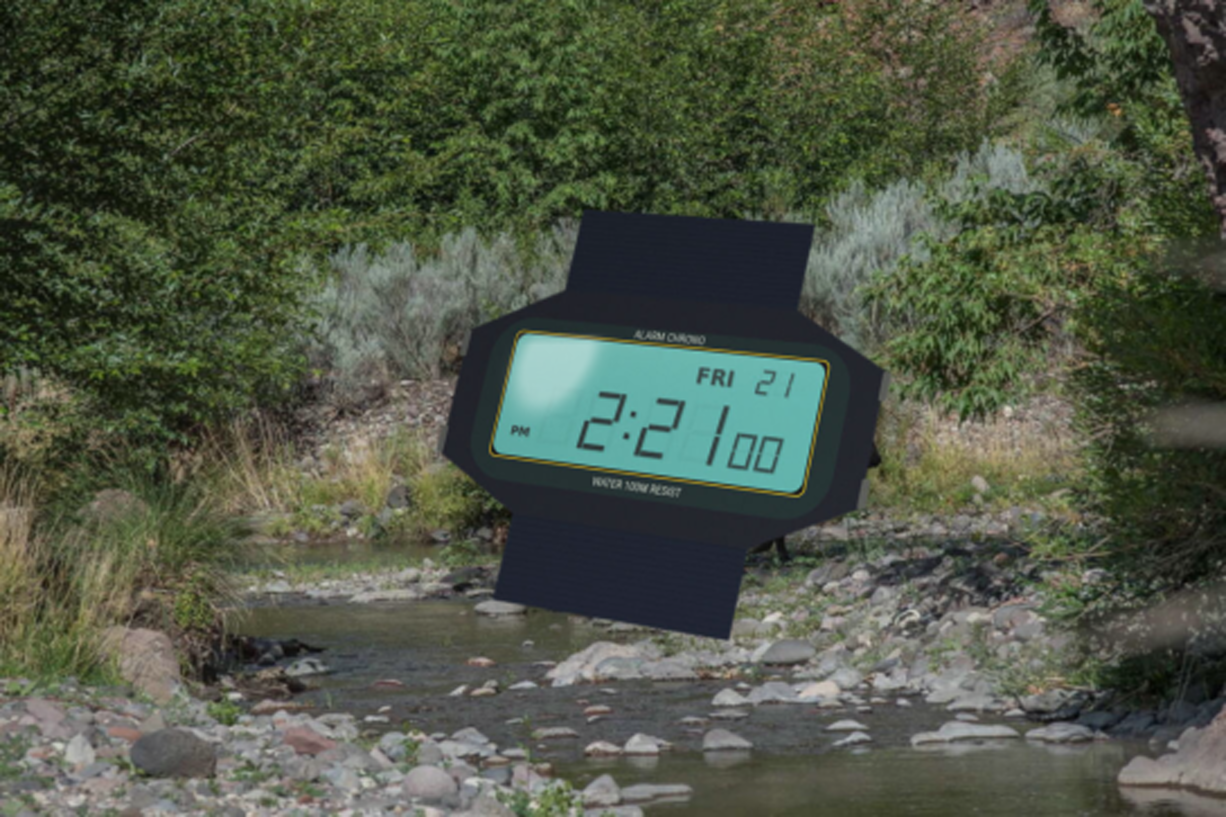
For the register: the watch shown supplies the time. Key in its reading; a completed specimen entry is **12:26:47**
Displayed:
**2:21:00**
